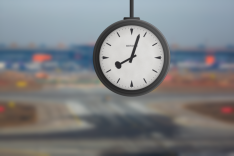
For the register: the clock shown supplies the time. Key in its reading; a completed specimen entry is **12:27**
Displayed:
**8:03**
